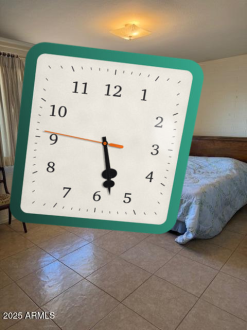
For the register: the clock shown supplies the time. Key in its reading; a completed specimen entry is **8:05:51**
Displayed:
**5:27:46**
